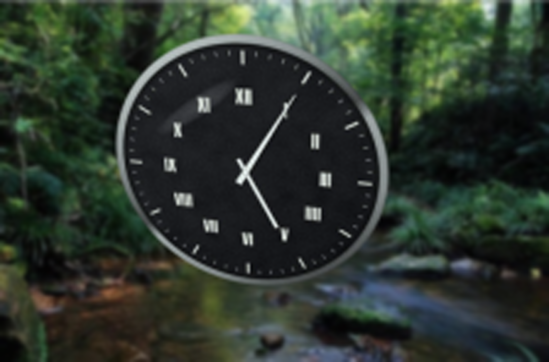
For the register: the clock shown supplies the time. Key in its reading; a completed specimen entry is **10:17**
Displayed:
**5:05**
